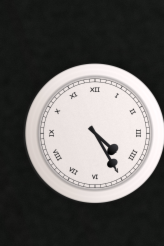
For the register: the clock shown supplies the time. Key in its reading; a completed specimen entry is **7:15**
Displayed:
**4:25**
